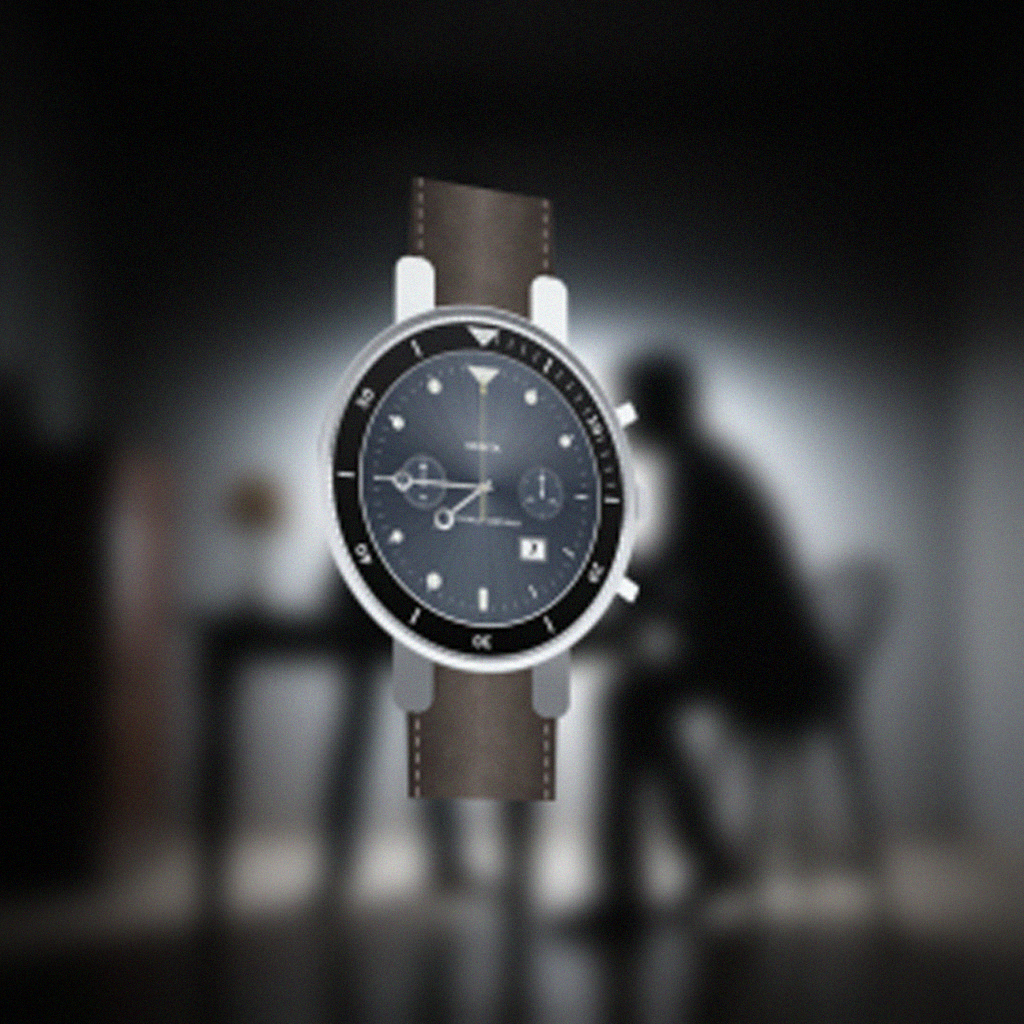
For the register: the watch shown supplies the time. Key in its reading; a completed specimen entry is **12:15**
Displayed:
**7:45**
